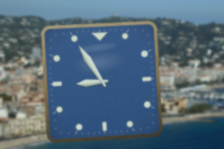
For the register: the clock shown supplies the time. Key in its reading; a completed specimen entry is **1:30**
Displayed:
**8:55**
